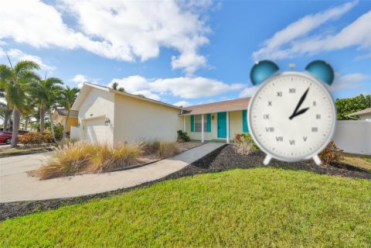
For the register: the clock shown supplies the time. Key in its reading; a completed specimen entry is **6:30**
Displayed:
**2:05**
